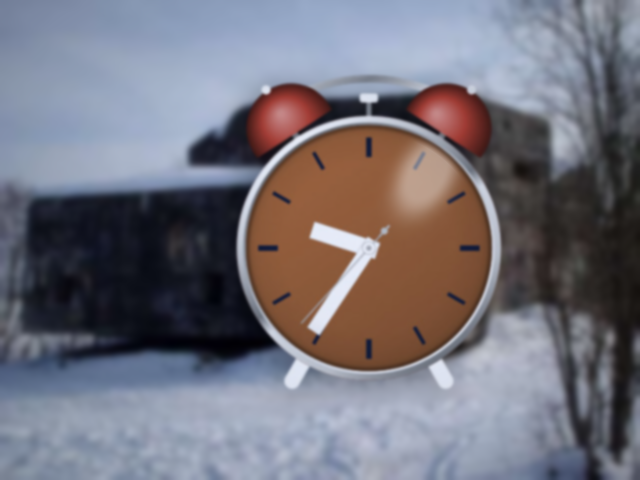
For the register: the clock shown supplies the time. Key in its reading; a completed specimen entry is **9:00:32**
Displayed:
**9:35:37**
